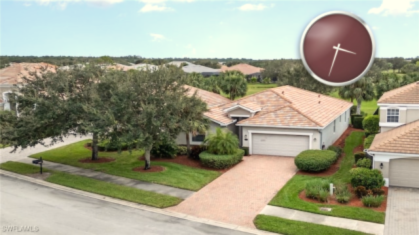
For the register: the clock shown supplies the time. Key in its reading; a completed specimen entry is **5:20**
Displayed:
**3:33**
